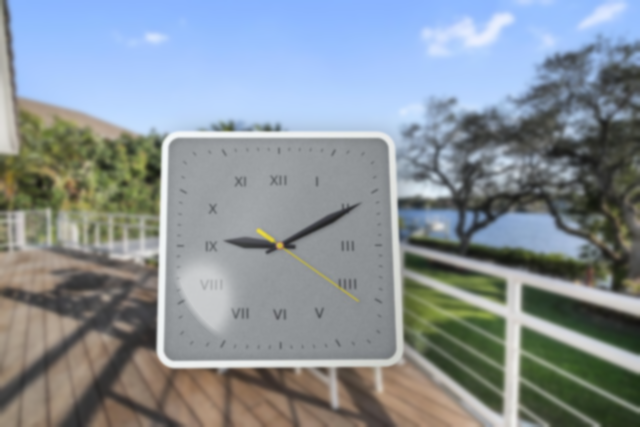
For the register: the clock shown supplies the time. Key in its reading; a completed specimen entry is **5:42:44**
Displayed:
**9:10:21**
